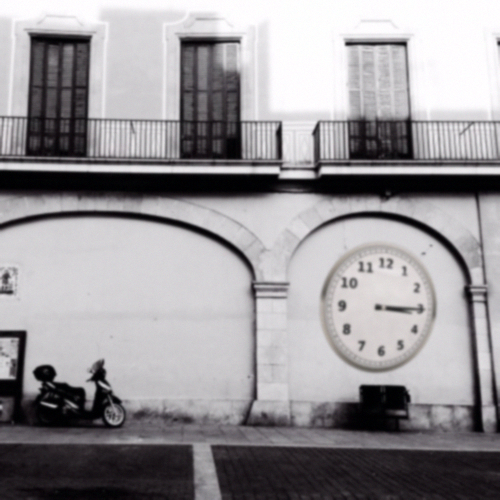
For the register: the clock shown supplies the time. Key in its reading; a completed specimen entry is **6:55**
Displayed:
**3:15**
